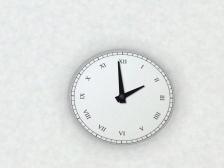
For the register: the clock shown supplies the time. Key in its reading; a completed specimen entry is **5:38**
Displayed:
**1:59**
